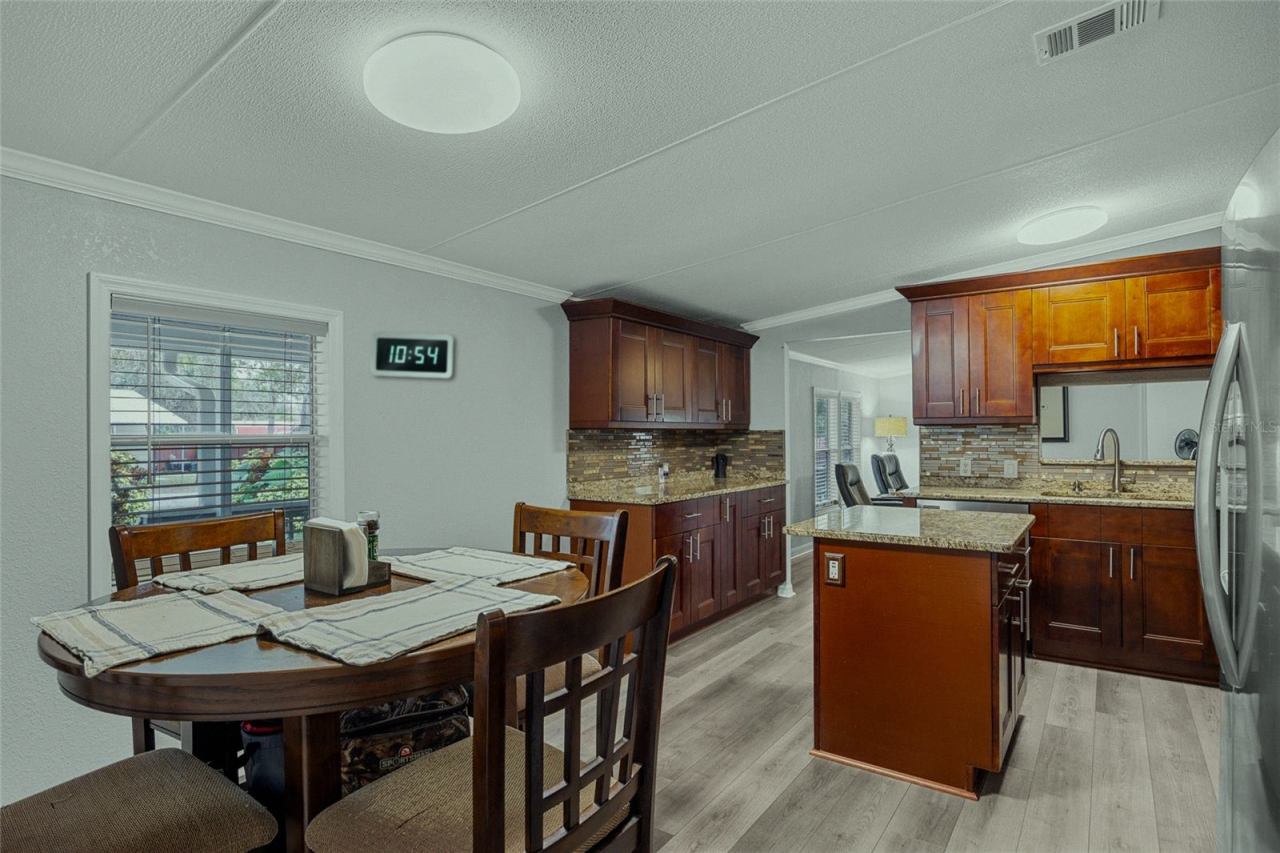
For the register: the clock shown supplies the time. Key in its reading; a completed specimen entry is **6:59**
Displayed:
**10:54**
